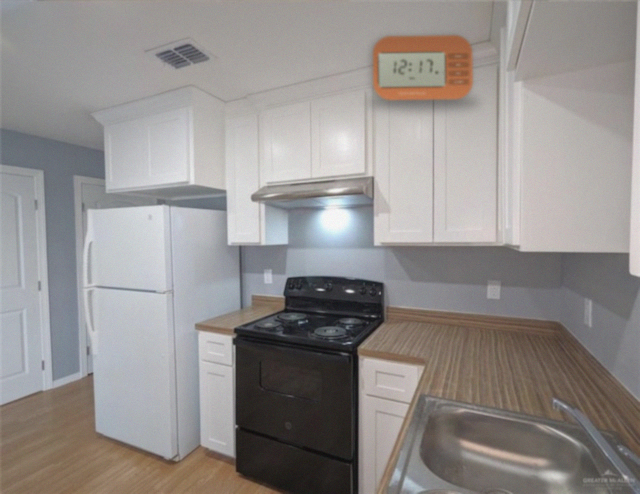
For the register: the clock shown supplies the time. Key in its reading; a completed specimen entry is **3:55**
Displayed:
**12:17**
